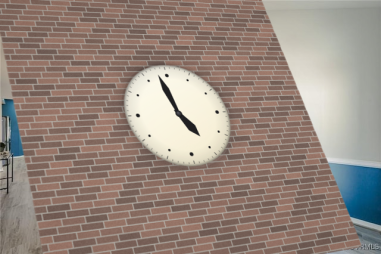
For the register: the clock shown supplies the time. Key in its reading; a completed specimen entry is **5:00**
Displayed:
**4:58**
